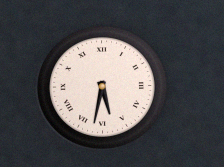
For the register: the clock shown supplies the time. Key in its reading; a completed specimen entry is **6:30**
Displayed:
**5:32**
